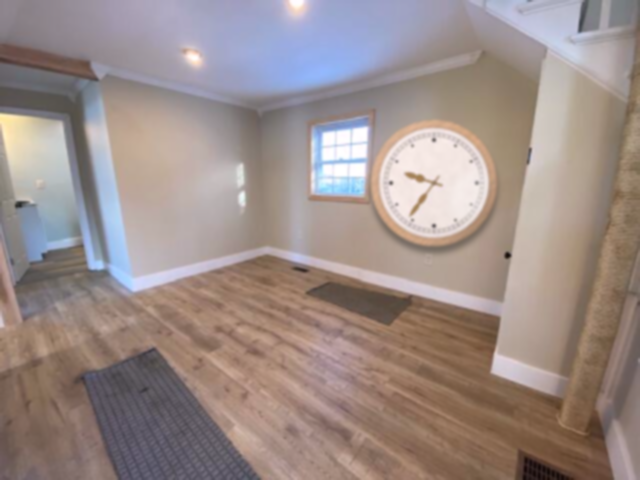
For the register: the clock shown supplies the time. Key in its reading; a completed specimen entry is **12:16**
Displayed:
**9:36**
